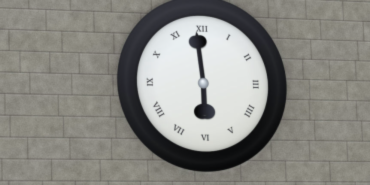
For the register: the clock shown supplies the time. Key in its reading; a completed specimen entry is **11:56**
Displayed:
**5:59**
